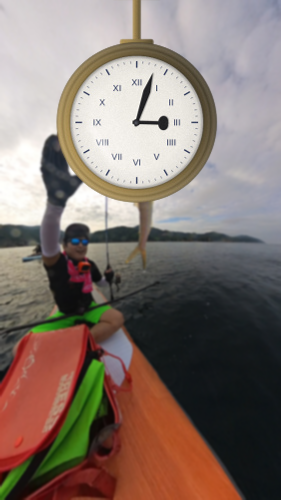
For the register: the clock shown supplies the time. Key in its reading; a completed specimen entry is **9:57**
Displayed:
**3:03**
